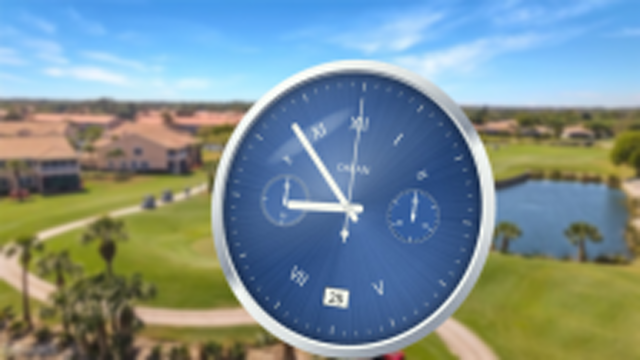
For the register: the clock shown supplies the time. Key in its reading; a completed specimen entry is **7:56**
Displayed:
**8:53**
